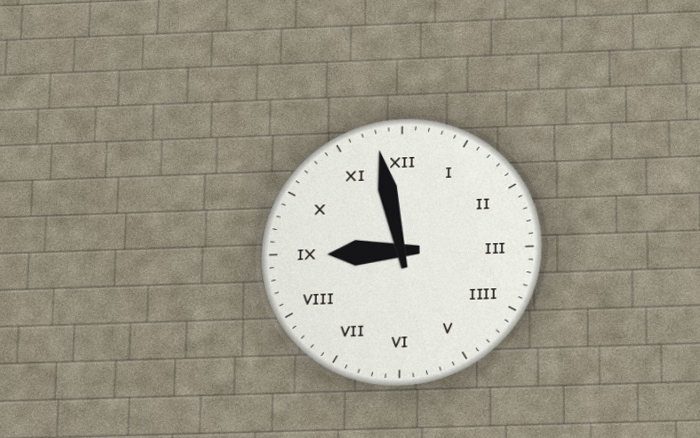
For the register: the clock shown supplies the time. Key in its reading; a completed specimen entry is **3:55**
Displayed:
**8:58**
